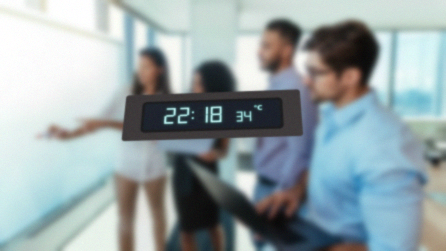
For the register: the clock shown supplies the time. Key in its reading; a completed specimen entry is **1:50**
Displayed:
**22:18**
